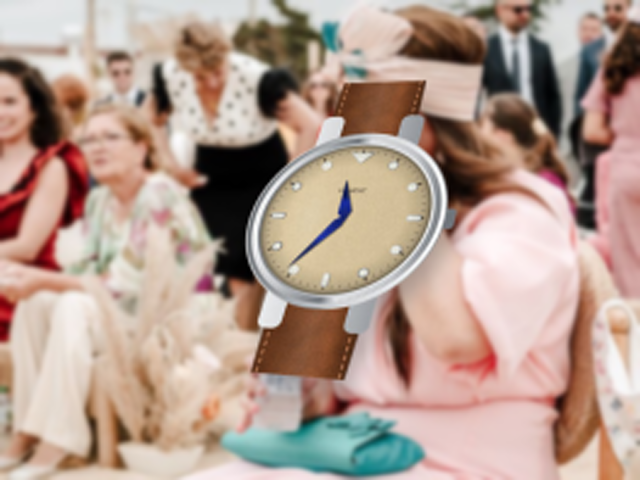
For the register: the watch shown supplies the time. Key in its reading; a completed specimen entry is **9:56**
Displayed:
**11:36**
